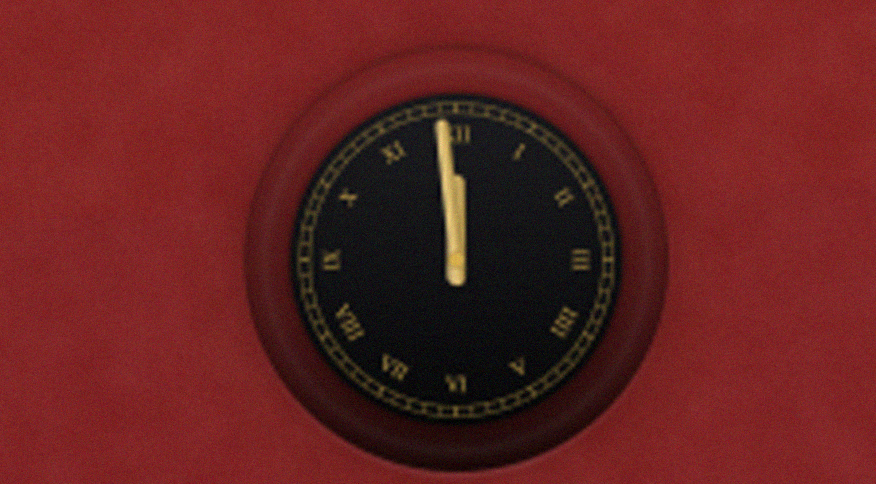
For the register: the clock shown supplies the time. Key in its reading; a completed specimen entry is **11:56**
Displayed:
**11:59**
